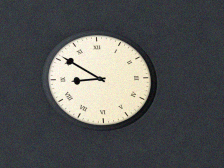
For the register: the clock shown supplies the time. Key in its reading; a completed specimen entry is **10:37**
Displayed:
**8:51**
